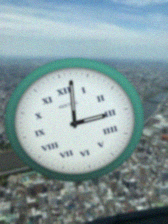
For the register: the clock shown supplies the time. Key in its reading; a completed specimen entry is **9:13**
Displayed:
**3:02**
